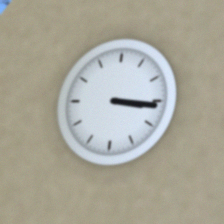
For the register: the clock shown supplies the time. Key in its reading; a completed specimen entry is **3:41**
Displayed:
**3:16**
